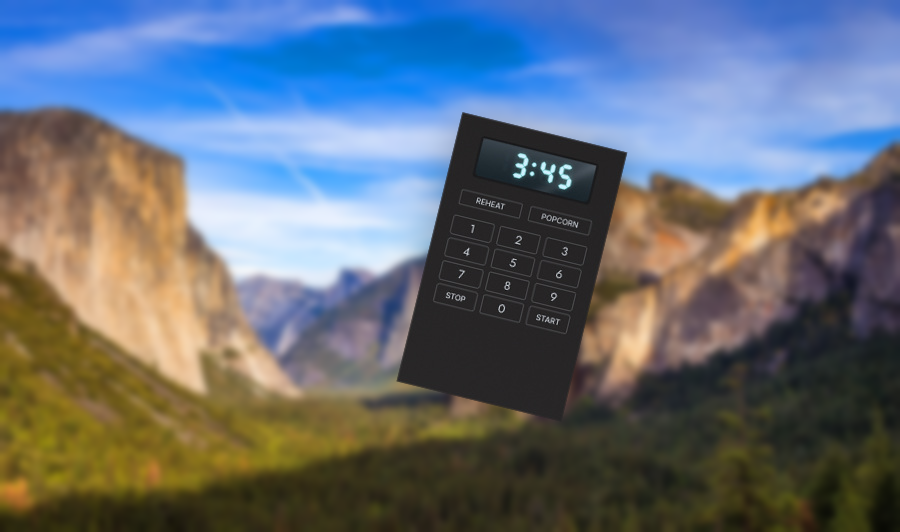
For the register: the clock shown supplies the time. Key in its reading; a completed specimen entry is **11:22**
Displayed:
**3:45**
